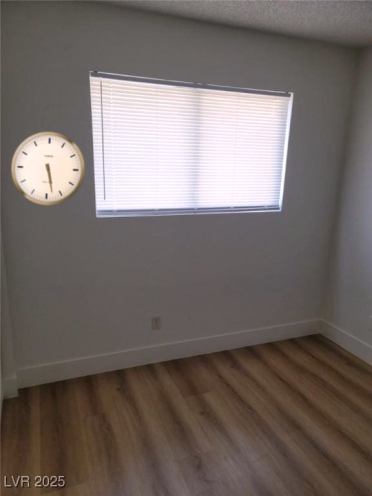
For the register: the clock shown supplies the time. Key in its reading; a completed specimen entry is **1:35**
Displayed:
**5:28**
